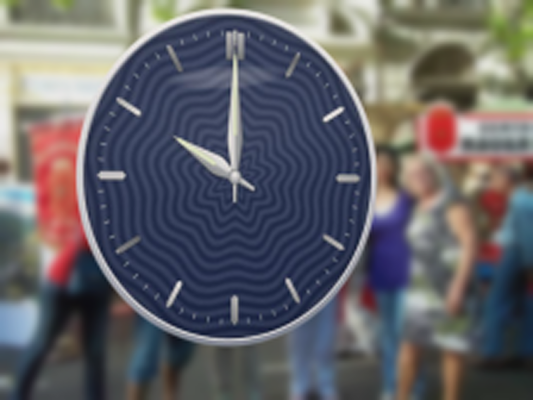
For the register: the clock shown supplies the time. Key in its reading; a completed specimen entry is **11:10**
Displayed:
**10:00**
